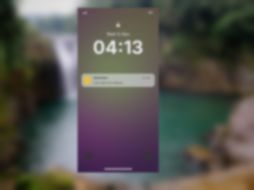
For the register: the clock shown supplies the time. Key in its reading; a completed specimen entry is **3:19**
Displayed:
**4:13**
